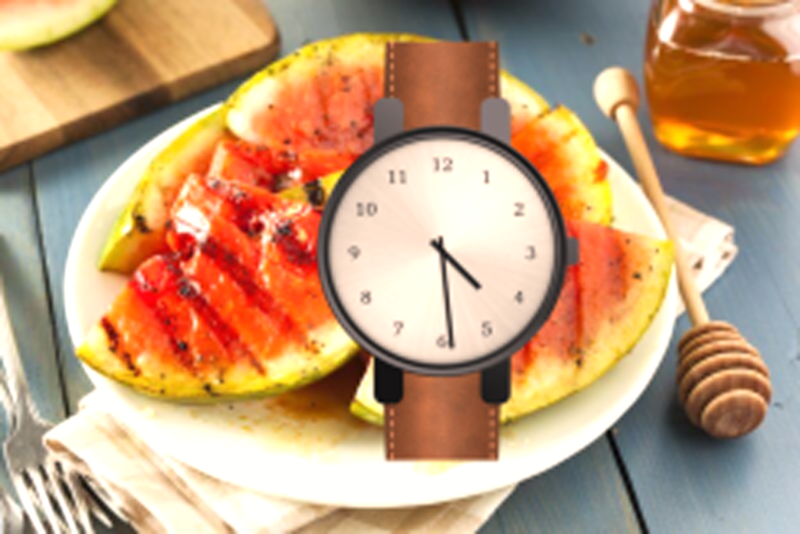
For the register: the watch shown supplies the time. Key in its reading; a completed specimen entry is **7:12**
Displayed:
**4:29**
